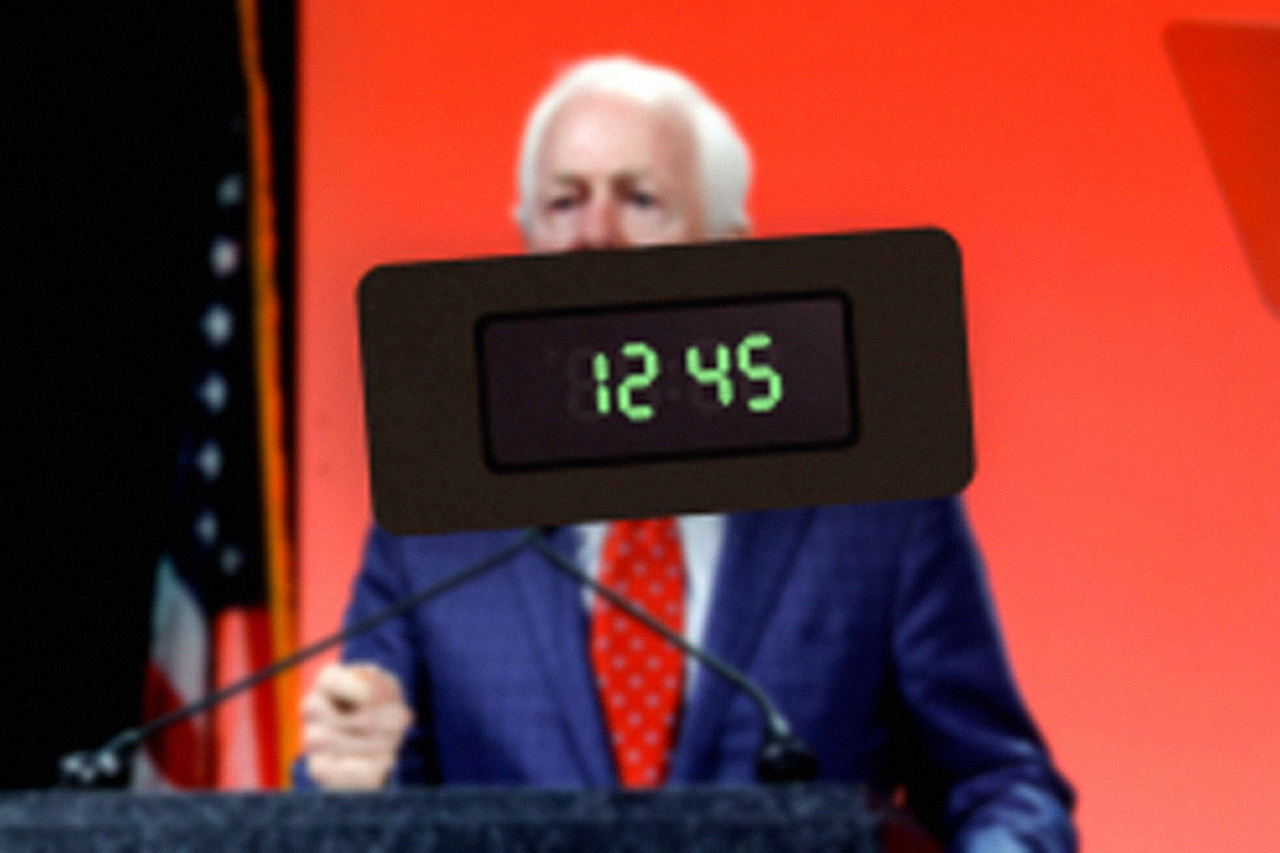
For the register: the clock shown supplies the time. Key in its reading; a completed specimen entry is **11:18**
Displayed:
**12:45**
